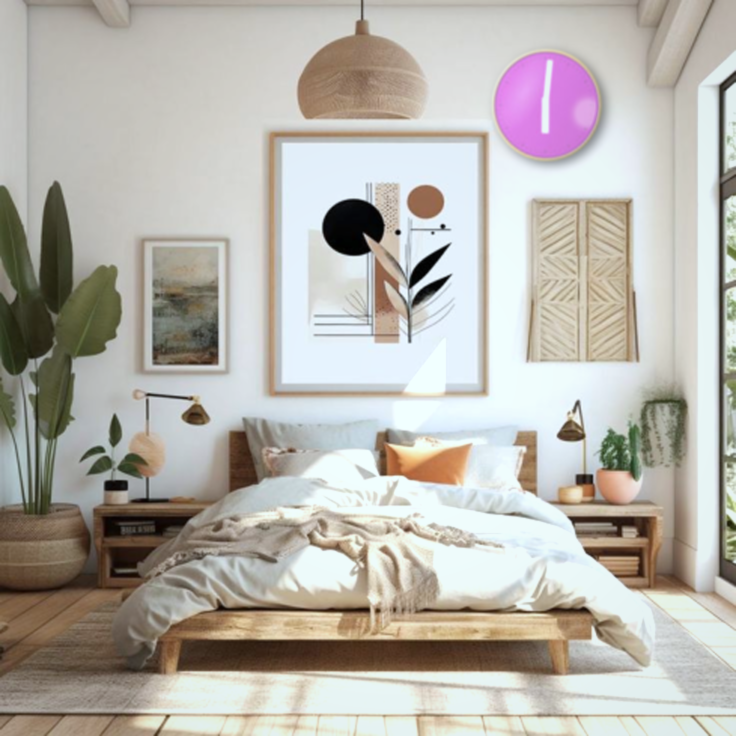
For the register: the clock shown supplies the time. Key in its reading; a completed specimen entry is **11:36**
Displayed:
**6:01**
